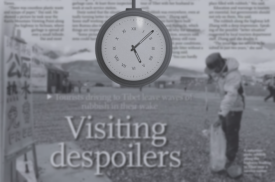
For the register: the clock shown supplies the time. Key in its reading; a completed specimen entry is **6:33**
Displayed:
**5:08**
